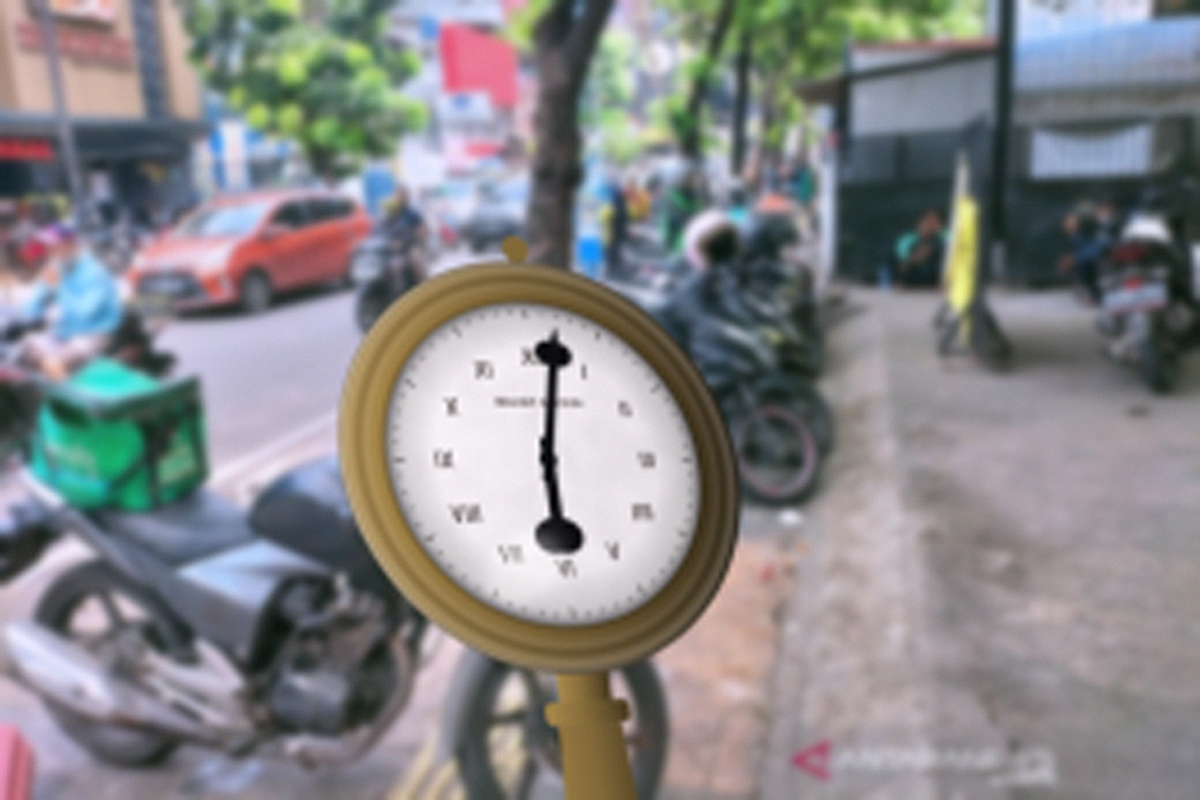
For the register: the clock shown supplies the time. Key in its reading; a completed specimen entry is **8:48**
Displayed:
**6:02**
